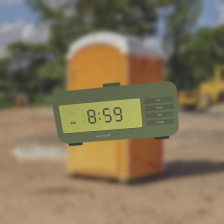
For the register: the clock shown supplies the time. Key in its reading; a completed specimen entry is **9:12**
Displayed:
**8:59**
